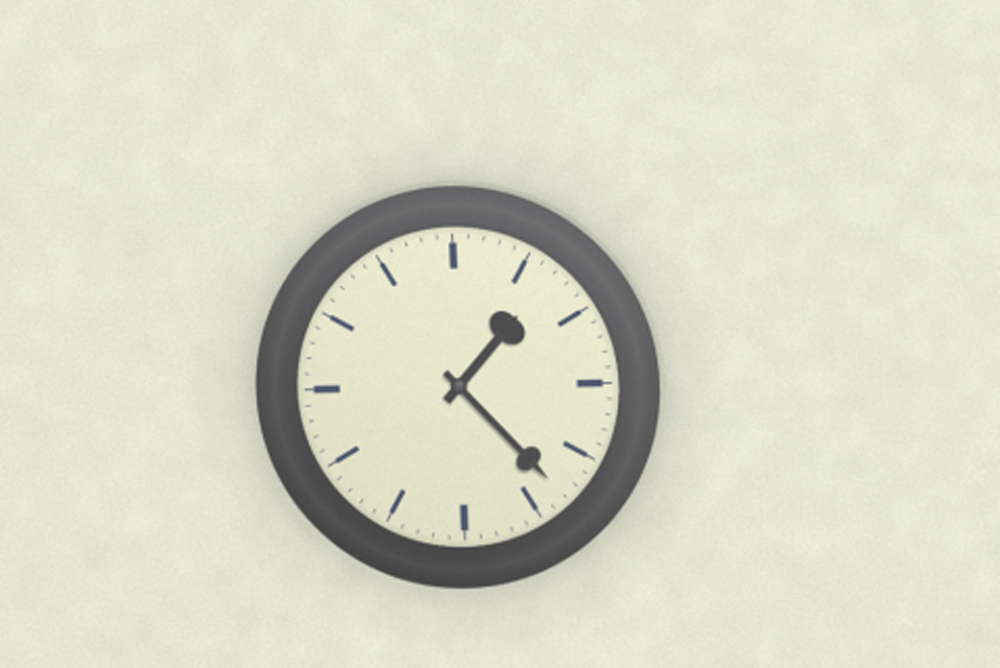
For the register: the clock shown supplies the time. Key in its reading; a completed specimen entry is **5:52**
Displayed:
**1:23**
